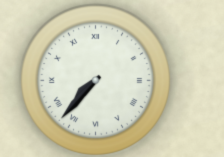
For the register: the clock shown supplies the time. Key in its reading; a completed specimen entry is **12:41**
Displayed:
**7:37**
